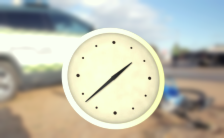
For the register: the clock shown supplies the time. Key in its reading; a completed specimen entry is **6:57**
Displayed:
**1:38**
